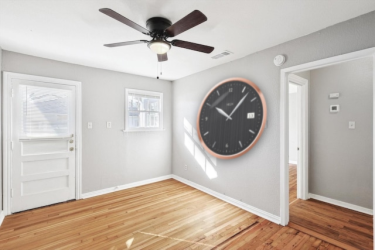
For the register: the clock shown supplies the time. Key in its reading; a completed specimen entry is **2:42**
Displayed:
**10:07**
